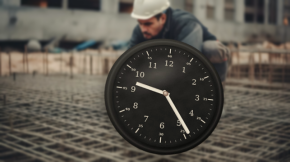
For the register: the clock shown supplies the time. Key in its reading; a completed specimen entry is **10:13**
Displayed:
**9:24**
